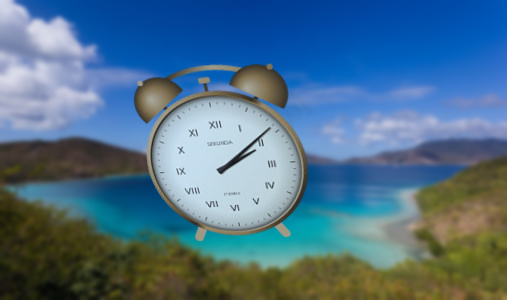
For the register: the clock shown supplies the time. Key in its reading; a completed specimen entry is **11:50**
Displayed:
**2:09**
